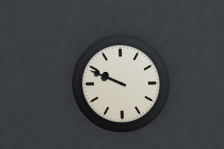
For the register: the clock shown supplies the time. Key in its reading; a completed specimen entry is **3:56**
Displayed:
**9:49**
